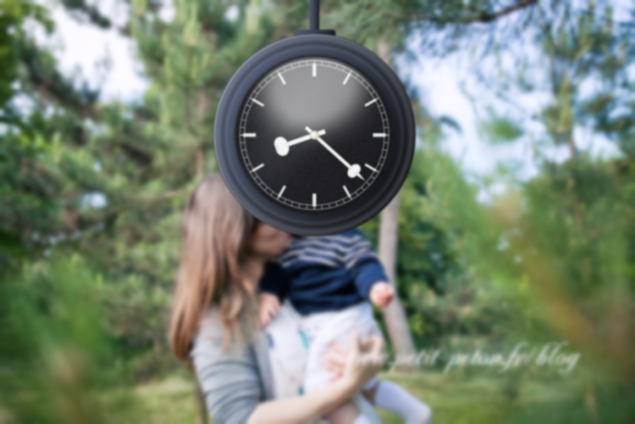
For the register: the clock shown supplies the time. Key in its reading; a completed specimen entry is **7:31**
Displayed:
**8:22**
